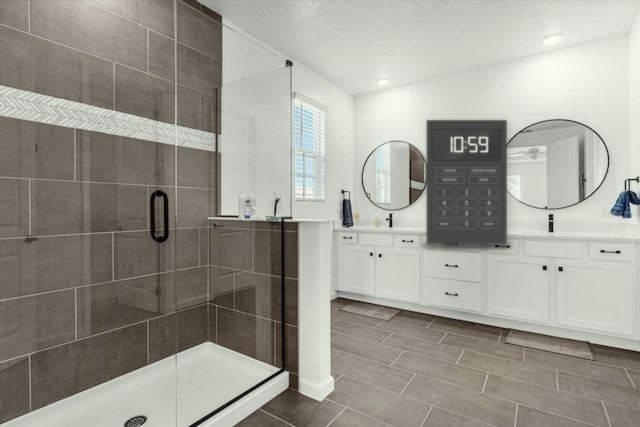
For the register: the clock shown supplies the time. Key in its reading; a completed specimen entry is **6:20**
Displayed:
**10:59**
